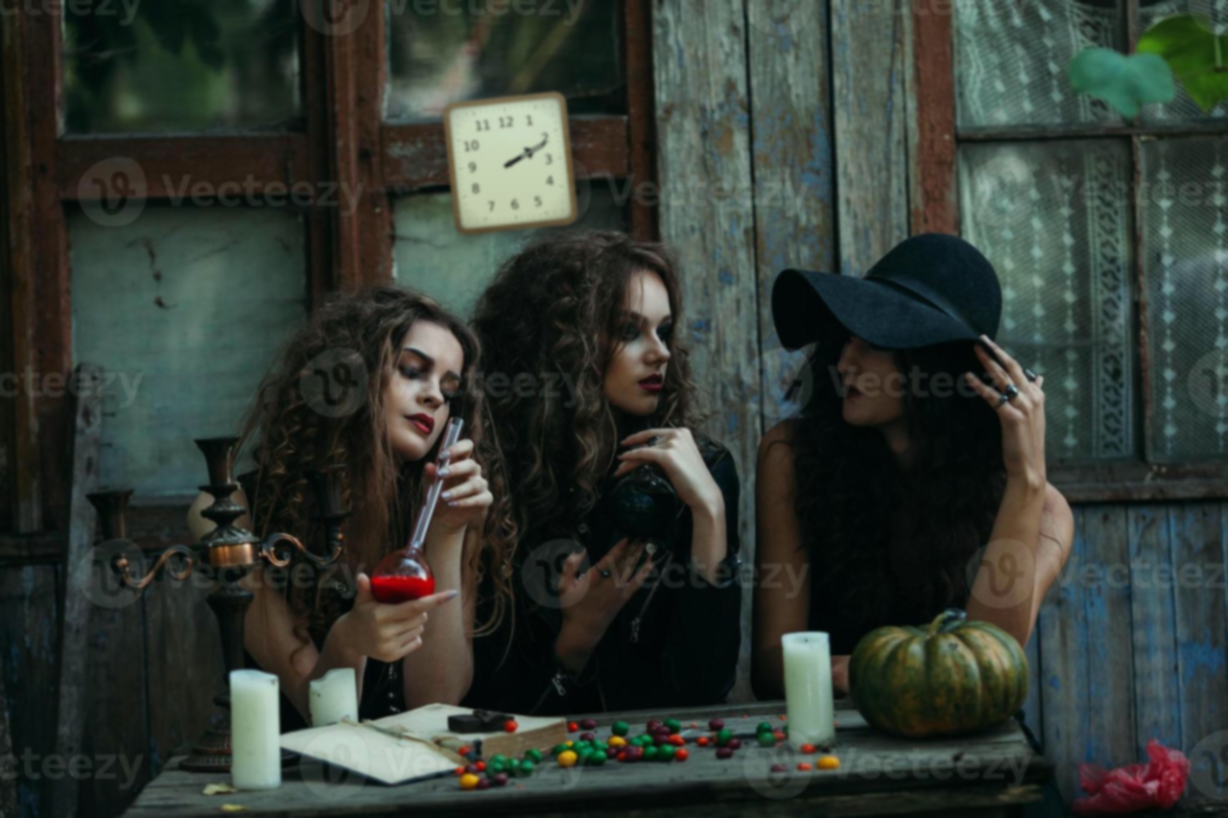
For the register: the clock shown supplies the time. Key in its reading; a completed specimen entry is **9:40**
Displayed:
**2:11**
